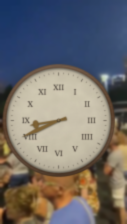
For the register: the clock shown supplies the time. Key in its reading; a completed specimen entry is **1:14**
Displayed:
**8:41**
